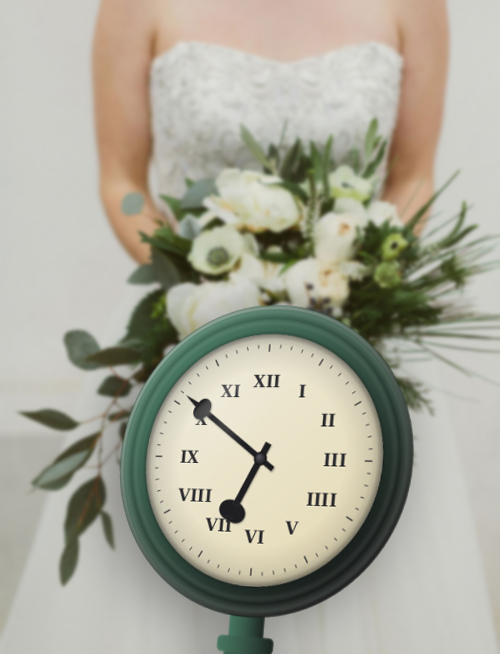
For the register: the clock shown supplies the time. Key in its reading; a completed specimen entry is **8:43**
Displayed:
**6:51**
